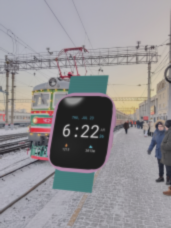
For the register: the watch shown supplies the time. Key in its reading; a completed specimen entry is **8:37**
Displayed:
**6:22**
